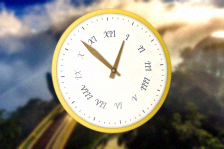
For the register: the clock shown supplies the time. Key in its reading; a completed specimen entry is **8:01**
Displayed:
**12:53**
